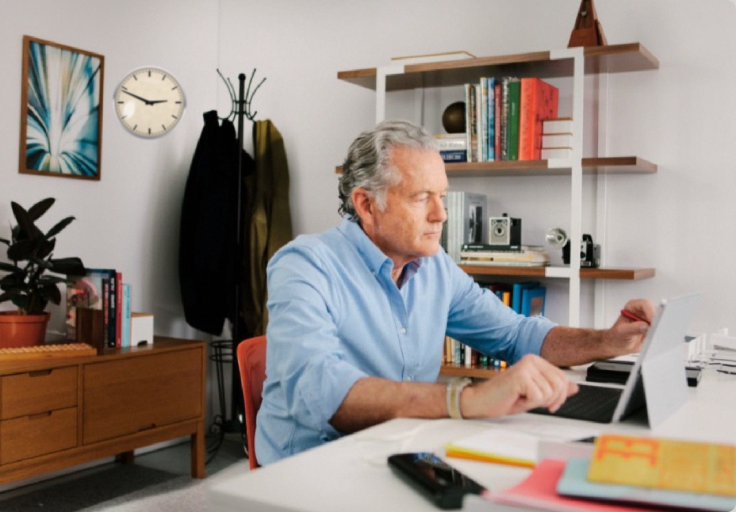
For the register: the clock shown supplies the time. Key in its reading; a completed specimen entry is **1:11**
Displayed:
**2:49**
